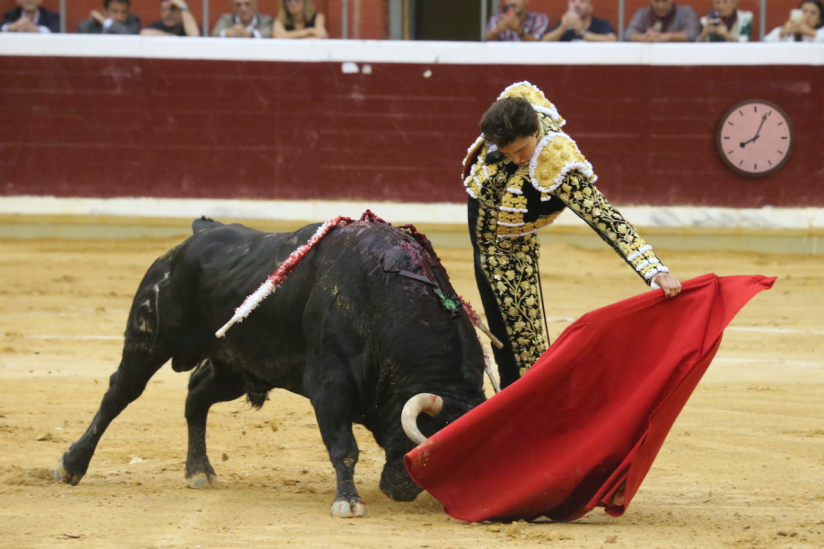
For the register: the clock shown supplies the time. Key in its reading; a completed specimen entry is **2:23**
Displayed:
**8:04**
